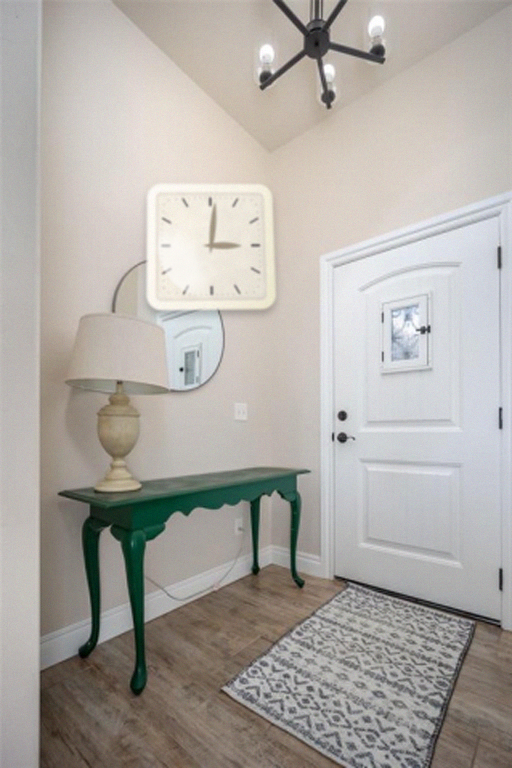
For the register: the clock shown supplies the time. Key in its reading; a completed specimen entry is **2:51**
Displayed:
**3:01**
